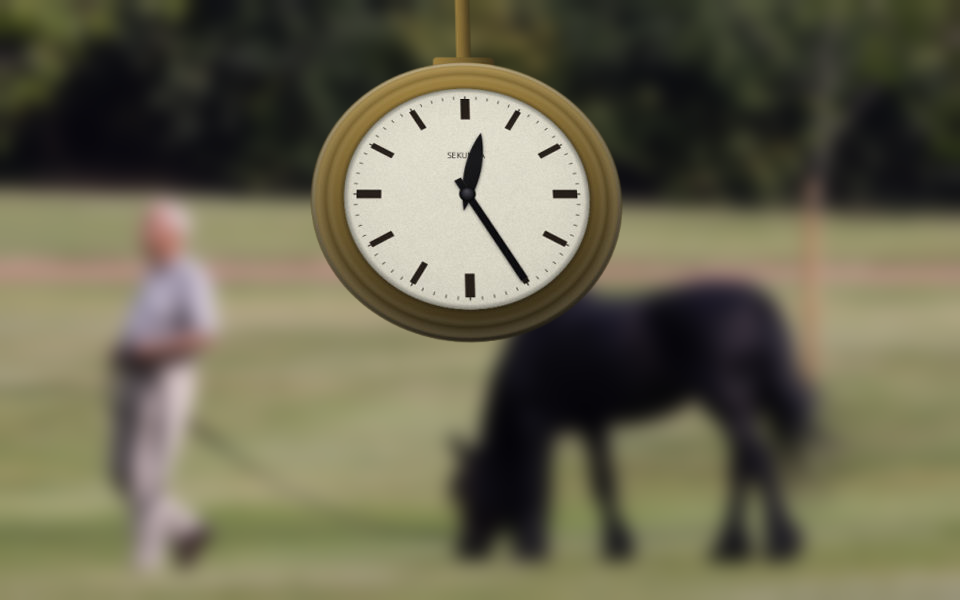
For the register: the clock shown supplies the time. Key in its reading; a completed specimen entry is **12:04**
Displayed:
**12:25**
